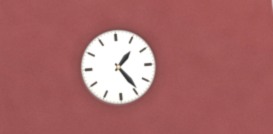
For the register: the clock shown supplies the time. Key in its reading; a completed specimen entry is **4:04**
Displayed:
**1:24**
